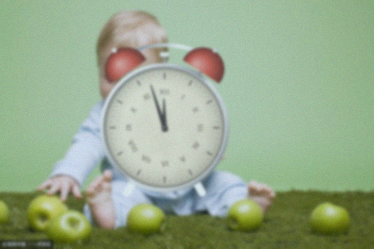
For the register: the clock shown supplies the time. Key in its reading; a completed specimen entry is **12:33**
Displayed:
**11:57**
